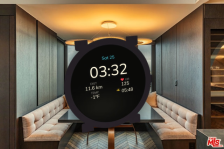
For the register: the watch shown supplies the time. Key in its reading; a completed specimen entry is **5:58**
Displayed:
**3:32**
